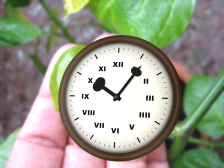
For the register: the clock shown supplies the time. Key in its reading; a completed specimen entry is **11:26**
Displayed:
**10:06**
